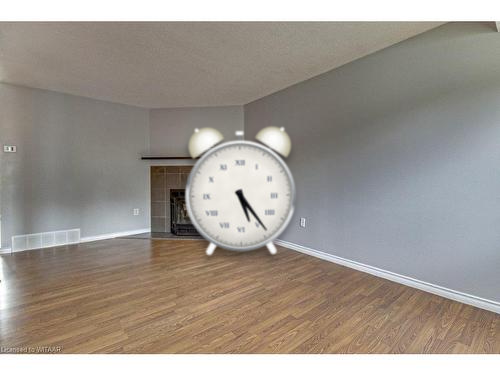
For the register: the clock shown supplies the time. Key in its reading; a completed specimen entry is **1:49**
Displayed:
**5:24**
